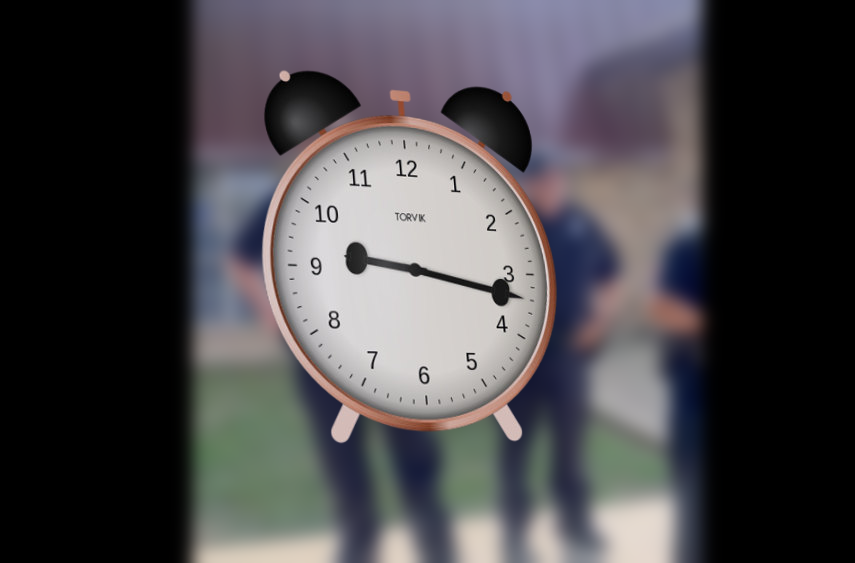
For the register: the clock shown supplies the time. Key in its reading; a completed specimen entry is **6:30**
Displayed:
**9:17**
